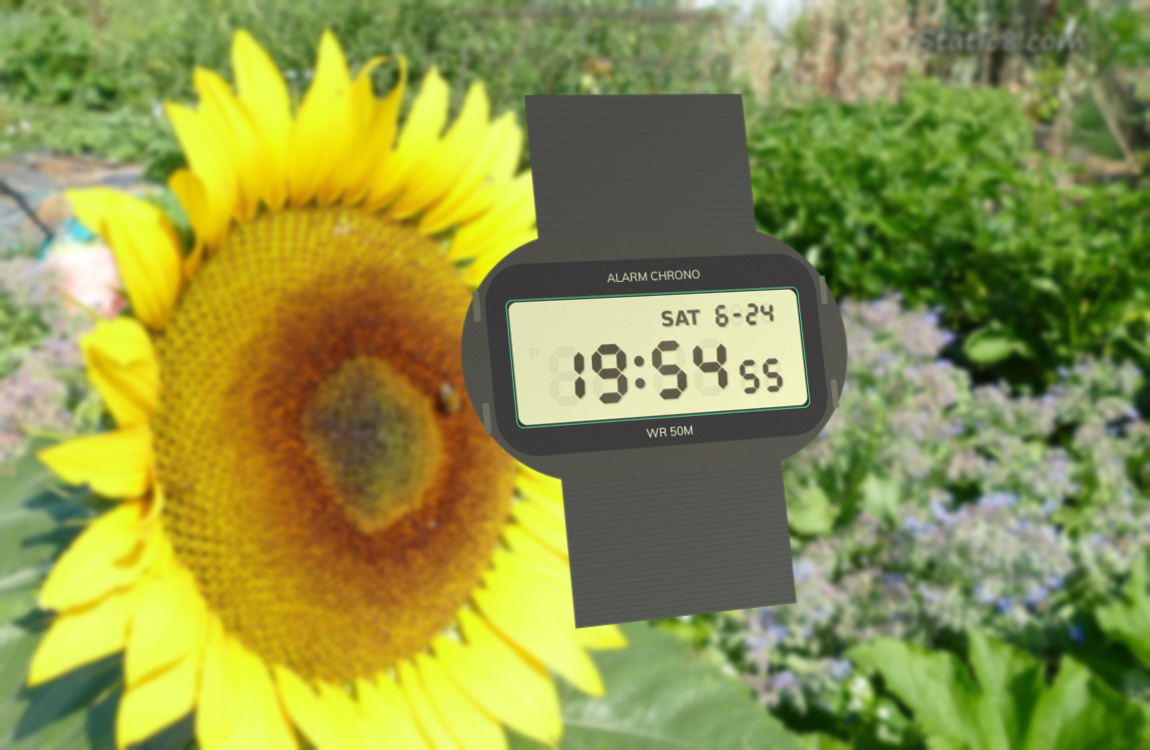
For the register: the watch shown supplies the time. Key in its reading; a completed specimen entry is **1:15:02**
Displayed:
**19:54:55**
